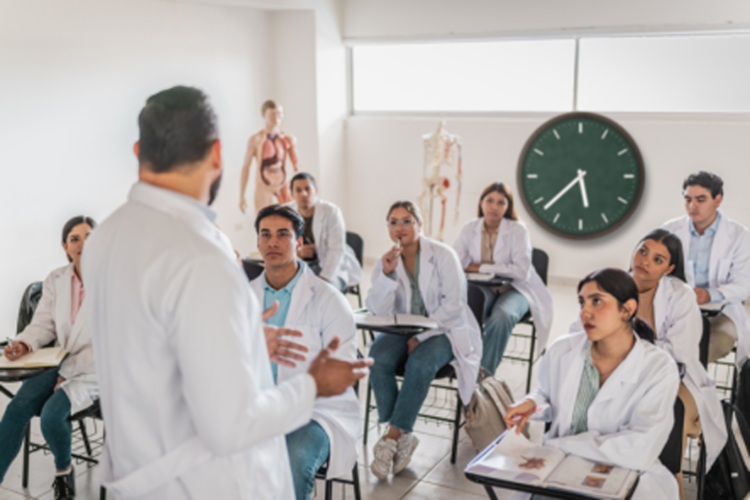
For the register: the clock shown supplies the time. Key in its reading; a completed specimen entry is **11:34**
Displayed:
**5:38**
